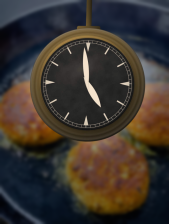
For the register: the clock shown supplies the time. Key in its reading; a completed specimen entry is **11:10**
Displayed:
**4:59**
